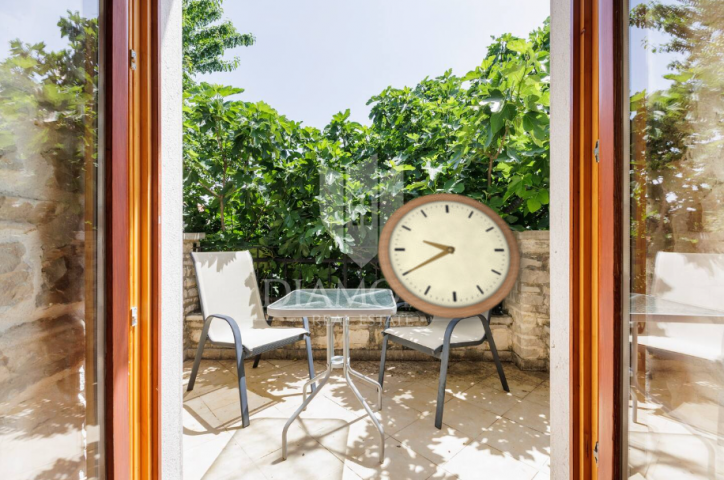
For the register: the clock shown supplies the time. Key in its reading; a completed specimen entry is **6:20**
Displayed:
**9:40**
